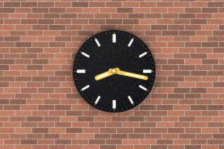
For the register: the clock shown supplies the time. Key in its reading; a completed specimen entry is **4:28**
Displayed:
**8:17**
